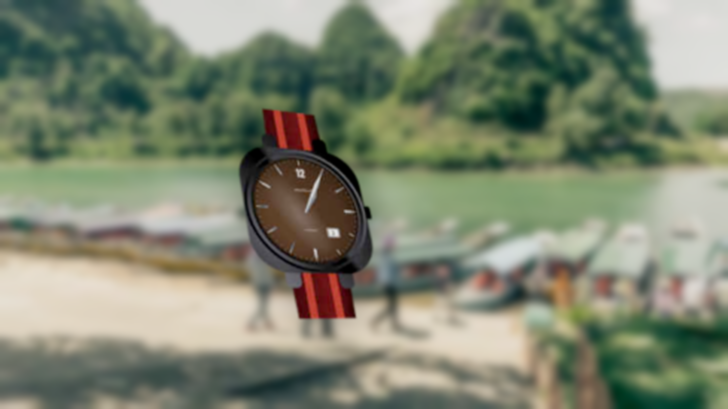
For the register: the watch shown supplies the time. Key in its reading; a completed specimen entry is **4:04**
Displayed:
**1:05**
